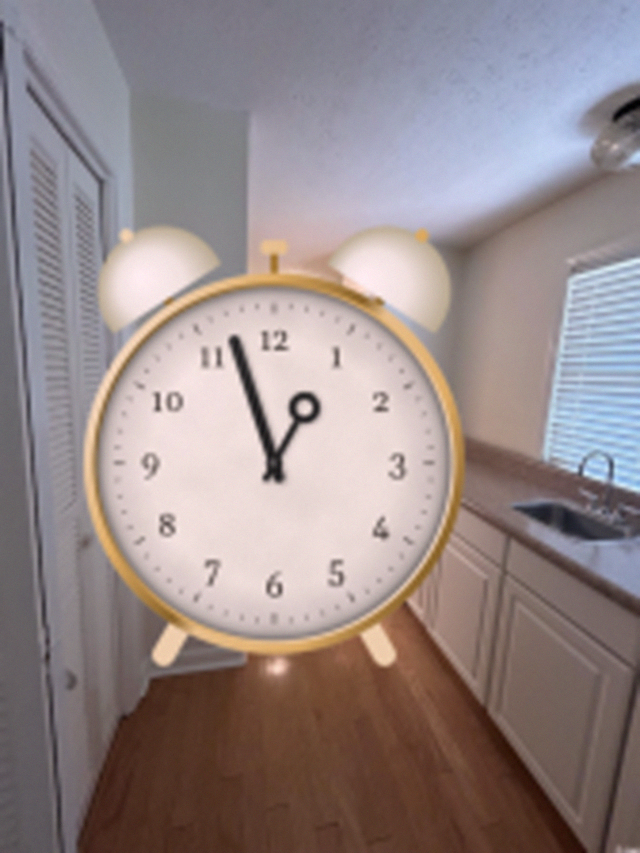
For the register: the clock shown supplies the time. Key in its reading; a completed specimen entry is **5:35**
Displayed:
**12:57**
